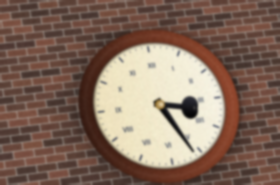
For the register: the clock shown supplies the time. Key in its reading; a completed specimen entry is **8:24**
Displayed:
**3:26**
